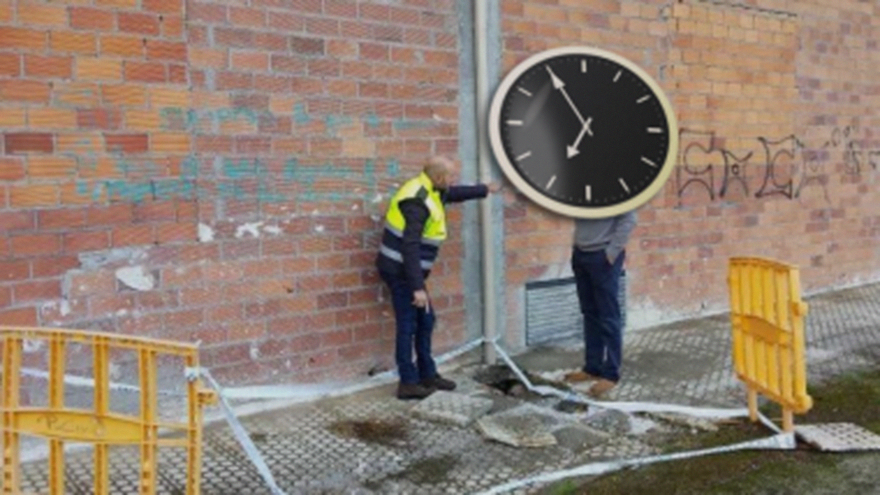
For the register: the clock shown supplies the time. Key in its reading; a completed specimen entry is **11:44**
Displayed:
**6:55**
